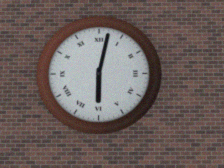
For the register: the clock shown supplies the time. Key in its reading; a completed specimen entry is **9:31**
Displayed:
**6:02**
